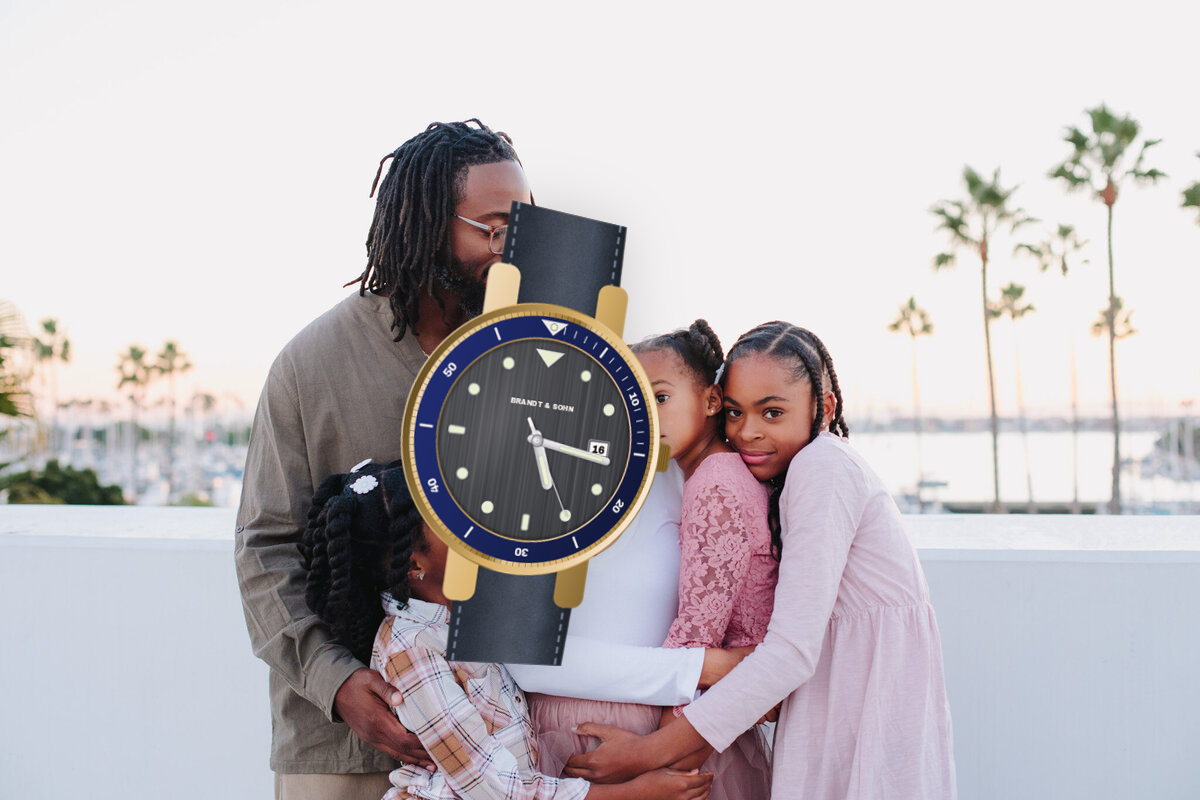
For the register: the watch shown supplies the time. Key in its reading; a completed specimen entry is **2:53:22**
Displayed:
**5:16:25**
